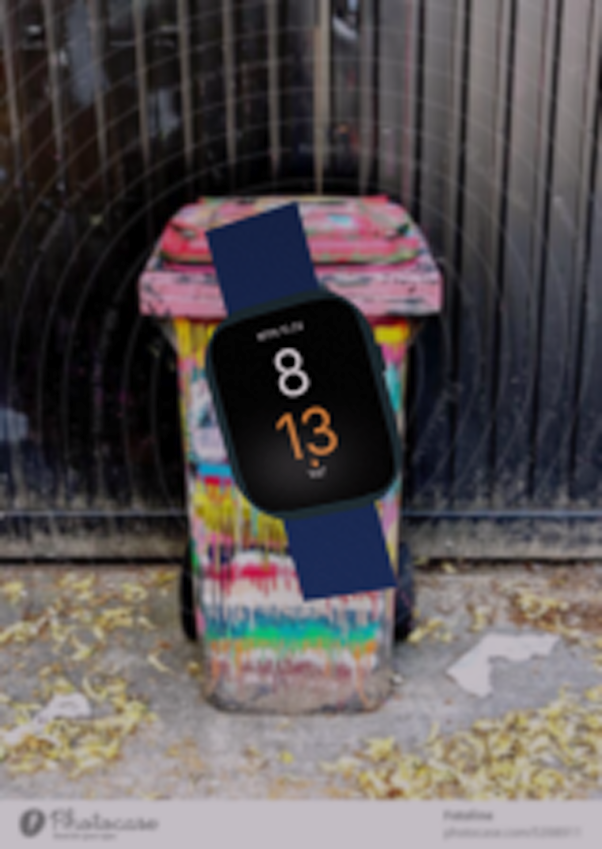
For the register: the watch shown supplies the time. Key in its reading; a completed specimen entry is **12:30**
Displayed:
**8:13**
